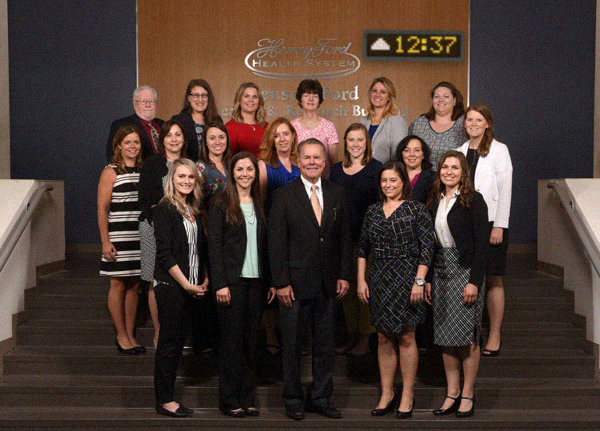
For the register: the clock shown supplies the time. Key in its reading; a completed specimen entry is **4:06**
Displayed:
**12:37**
